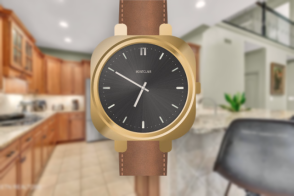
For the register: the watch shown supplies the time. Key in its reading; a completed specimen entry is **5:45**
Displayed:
**6:50**
